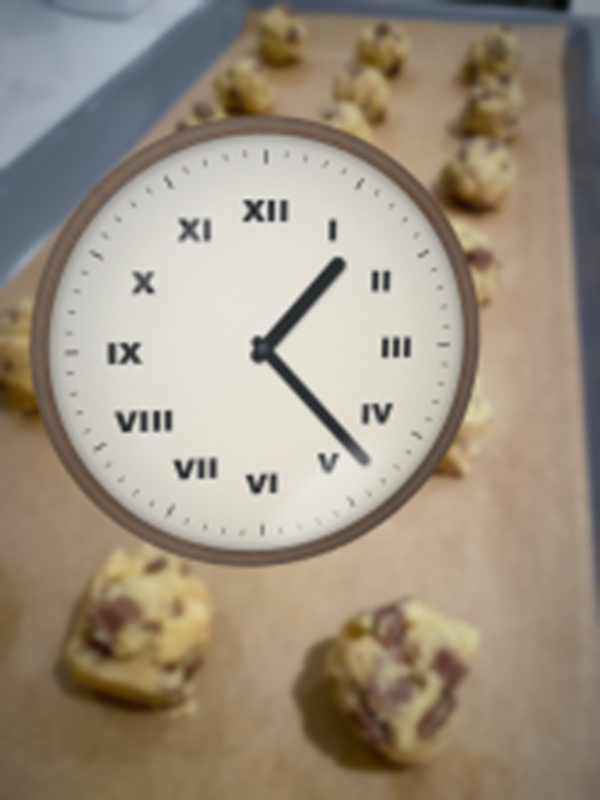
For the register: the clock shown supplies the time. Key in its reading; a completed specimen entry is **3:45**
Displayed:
**1:23**
